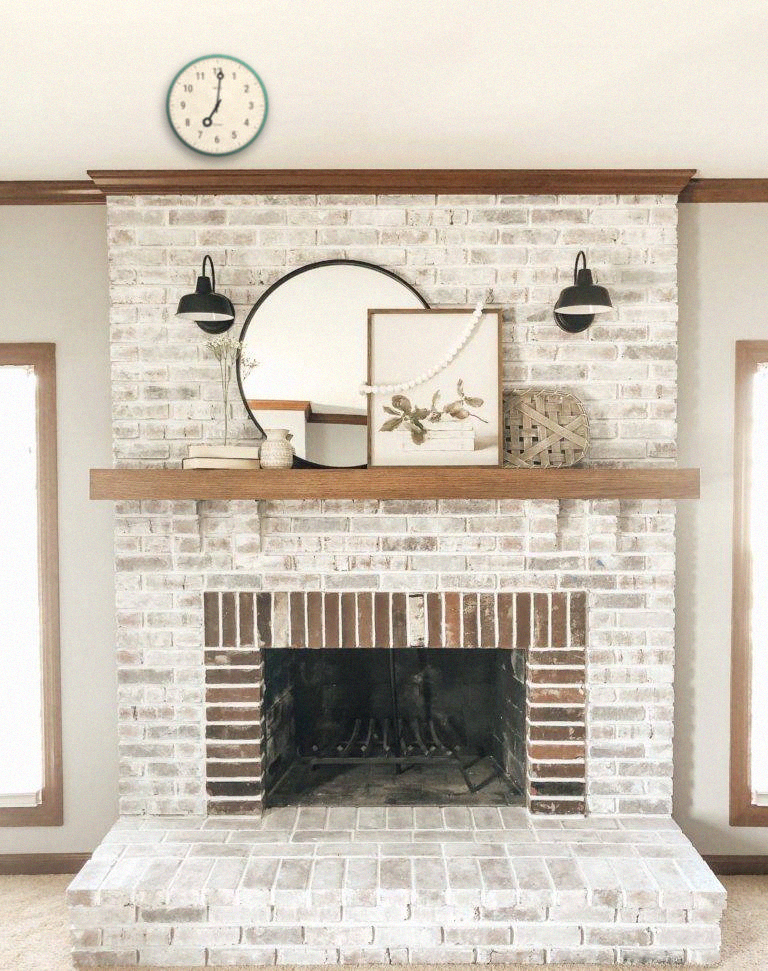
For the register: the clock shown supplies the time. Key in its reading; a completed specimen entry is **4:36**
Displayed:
**7:01**
